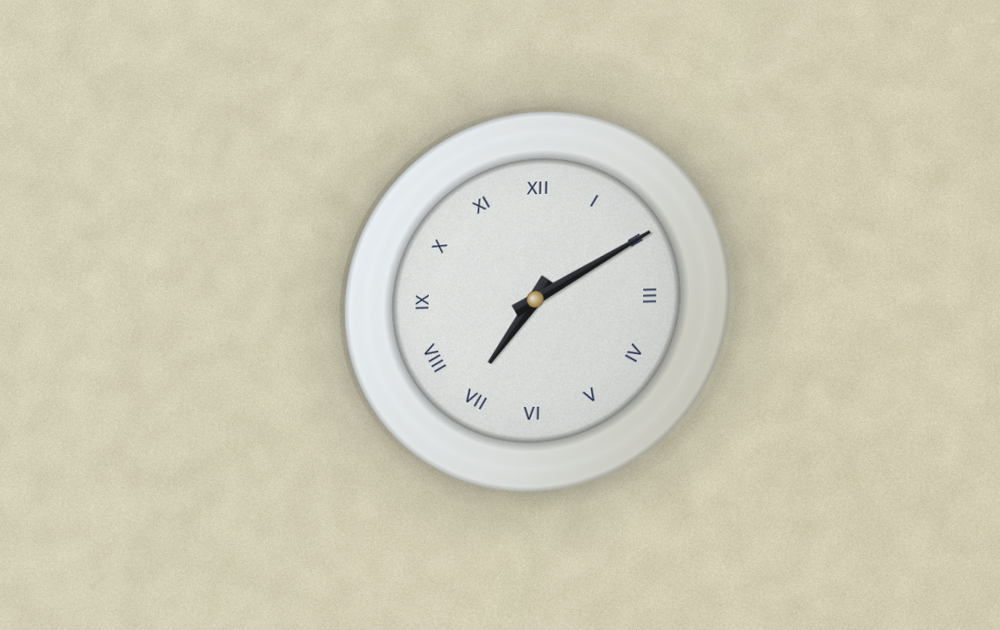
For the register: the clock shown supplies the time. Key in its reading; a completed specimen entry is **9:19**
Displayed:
**7:10**
